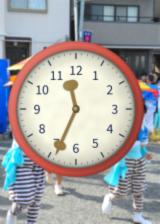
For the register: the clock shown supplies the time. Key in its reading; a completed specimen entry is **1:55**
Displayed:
**11:34**
